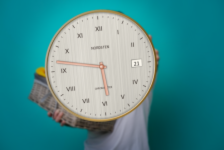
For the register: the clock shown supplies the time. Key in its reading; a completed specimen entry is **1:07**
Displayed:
**5:47**
